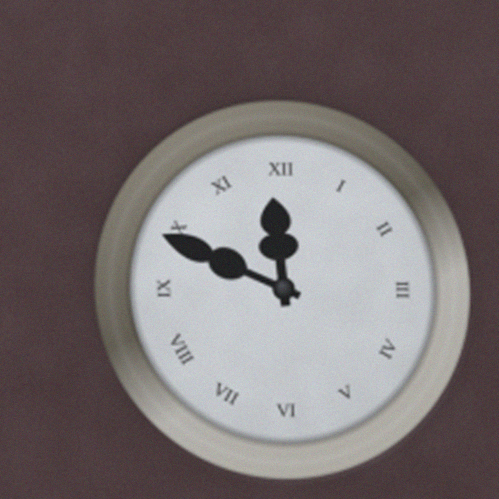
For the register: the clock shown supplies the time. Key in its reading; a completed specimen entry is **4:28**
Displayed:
**11:49**
